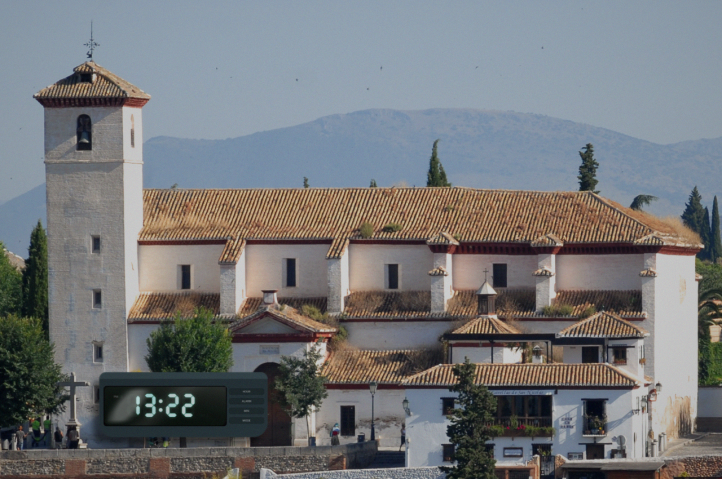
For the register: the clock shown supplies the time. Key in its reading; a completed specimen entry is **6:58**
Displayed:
**13:22**
